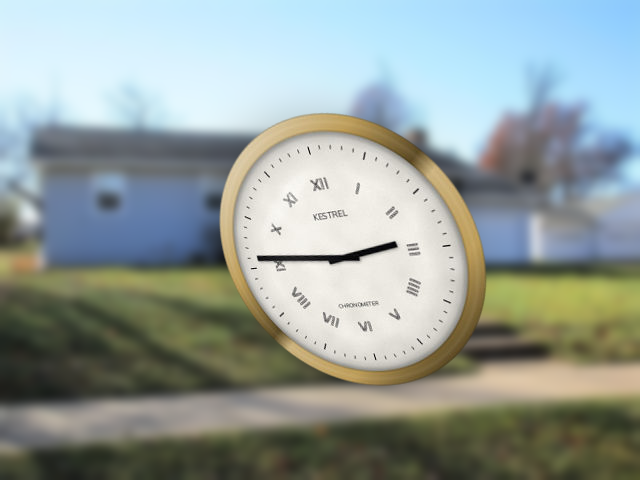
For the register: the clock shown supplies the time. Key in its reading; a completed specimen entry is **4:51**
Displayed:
**2:46**
